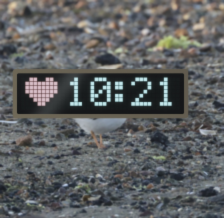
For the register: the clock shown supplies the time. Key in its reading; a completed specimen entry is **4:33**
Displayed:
**10:21**
